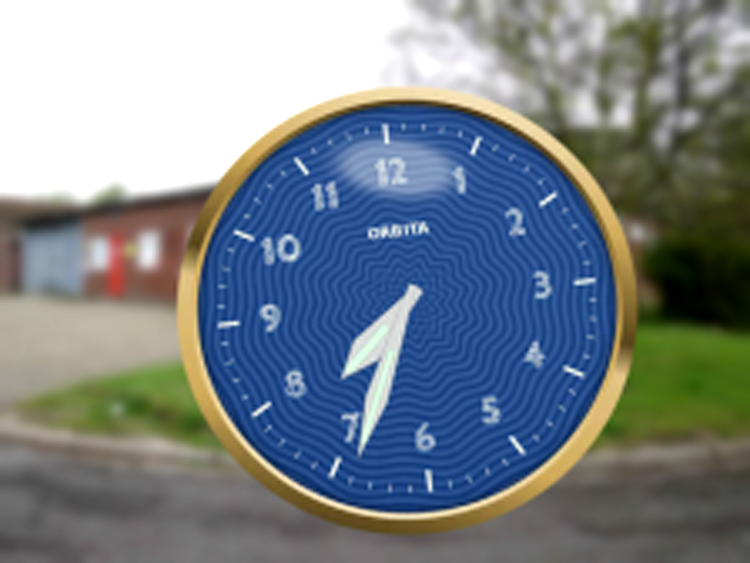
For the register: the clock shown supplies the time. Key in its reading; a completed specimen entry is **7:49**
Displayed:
**7:34**
